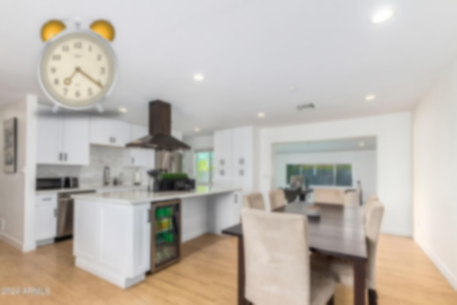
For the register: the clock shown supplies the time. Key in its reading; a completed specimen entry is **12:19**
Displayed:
**7:21**
